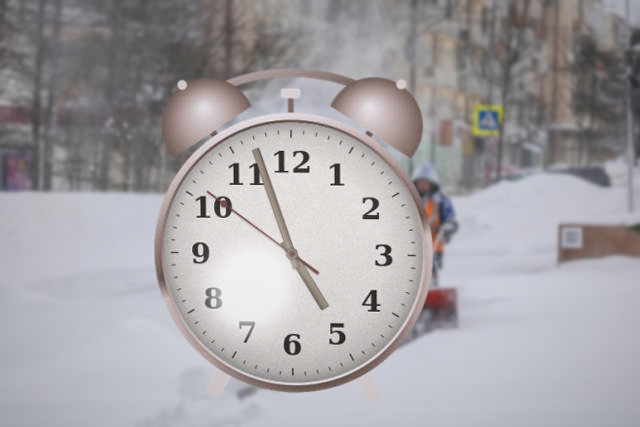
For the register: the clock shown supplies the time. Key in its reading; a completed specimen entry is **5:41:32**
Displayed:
**4:56:51**
